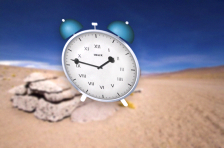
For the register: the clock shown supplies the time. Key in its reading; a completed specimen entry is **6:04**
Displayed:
**1:47**
